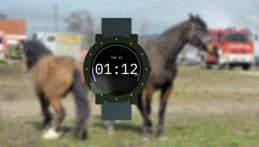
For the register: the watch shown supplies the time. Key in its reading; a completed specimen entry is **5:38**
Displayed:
**1:12**
